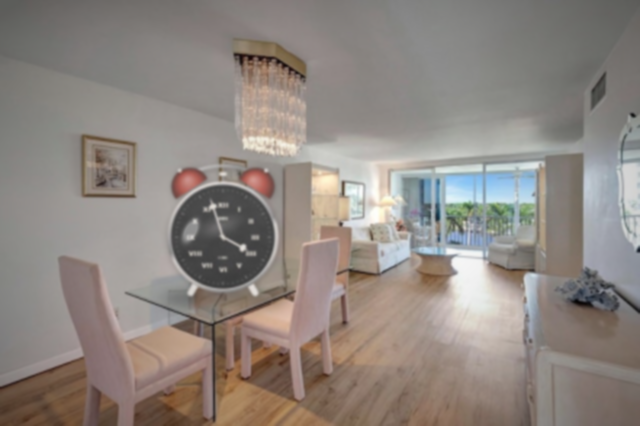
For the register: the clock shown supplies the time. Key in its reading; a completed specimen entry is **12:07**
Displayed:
**3:57**
